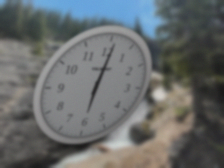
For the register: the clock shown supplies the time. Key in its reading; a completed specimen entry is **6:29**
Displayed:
**6:01**
